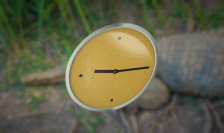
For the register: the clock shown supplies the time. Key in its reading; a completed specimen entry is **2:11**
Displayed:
**9:15**
